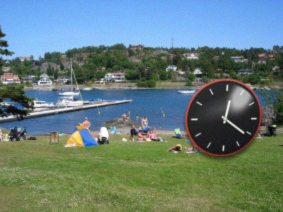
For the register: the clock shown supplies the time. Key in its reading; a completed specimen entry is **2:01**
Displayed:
**12:21**
